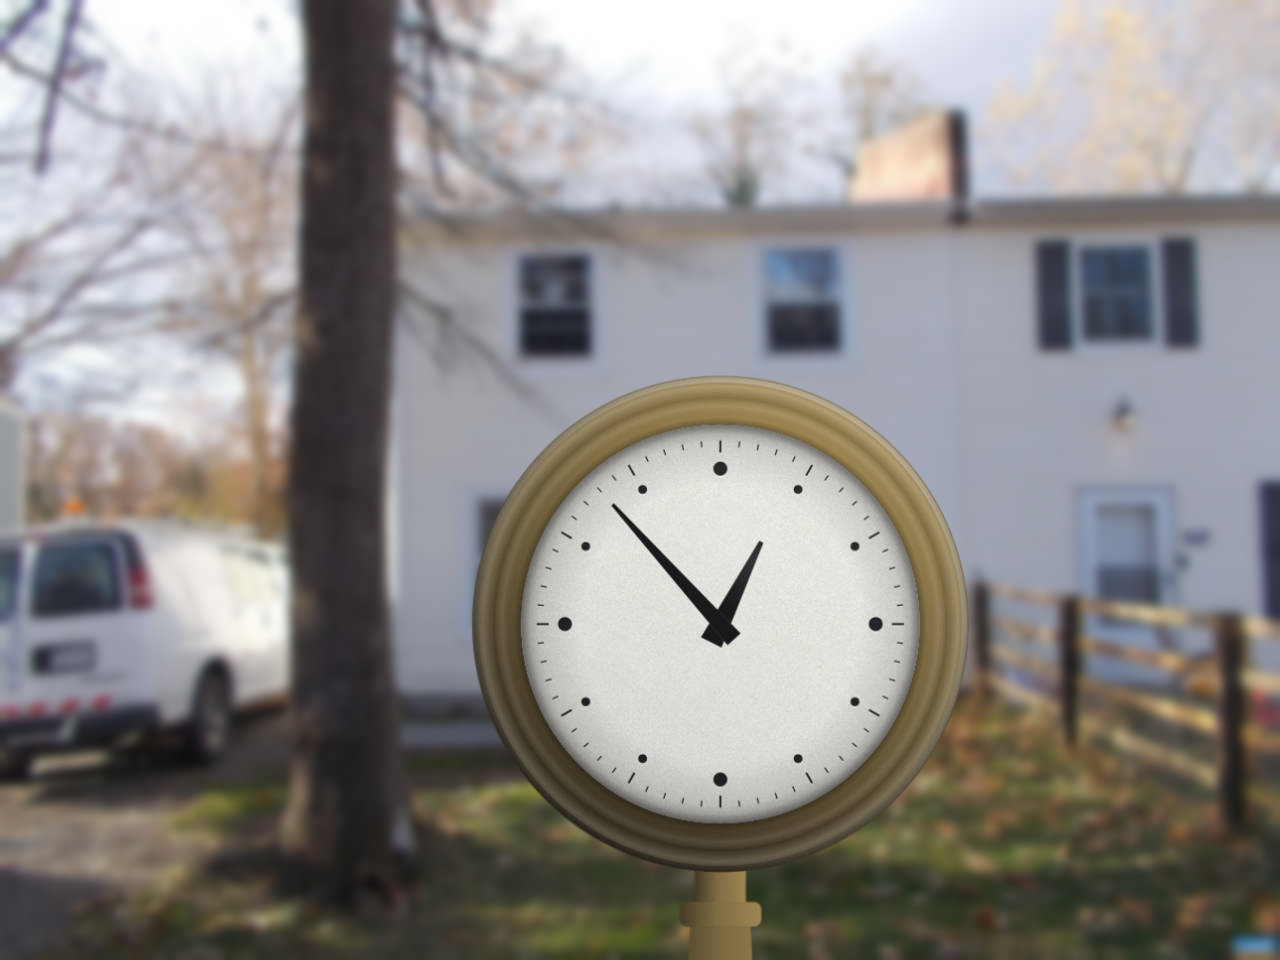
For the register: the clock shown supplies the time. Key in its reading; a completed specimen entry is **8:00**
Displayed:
**12:53**
